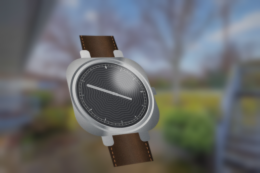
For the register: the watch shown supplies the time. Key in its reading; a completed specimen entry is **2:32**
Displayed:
**3:49**
